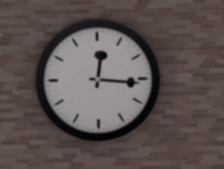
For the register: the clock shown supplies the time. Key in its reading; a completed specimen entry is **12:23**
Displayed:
**12:16**
